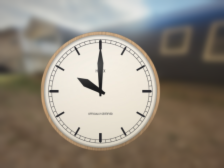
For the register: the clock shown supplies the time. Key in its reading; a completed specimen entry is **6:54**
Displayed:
**10:00**
